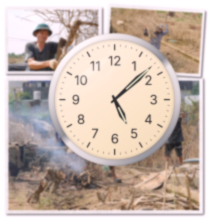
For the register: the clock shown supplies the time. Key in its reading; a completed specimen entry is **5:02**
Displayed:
**5:08**
